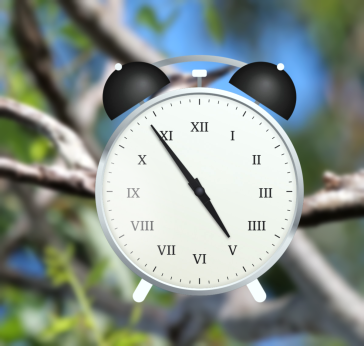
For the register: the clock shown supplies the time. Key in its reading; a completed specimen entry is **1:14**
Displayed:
**4:54**
